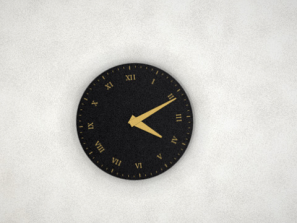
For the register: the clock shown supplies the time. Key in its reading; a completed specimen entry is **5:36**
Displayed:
**4:11**
